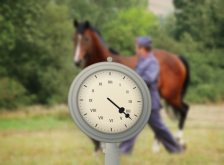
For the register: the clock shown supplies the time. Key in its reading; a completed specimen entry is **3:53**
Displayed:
**4:22**
